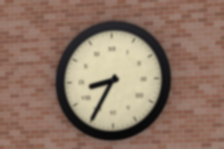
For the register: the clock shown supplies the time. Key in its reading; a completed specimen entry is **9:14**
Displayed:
**8:35**
